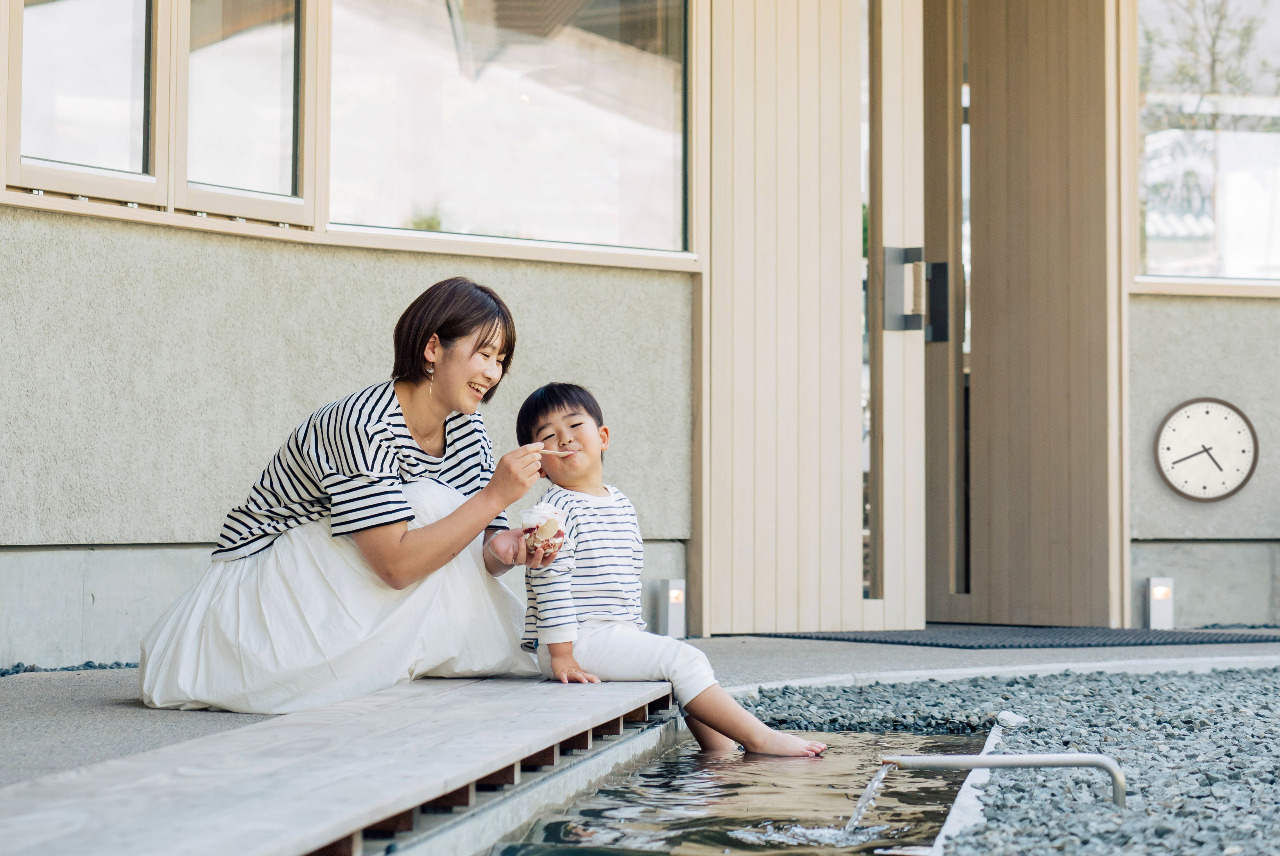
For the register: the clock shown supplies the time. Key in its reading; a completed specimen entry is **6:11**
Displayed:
**4:41**
